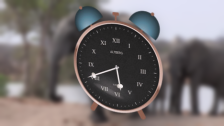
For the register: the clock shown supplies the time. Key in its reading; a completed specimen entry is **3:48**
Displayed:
**5:41**
